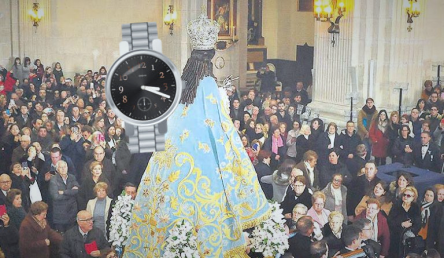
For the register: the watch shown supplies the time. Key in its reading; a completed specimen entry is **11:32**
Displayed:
**3:19**
